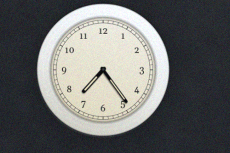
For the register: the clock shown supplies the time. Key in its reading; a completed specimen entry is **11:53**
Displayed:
**7:24**
